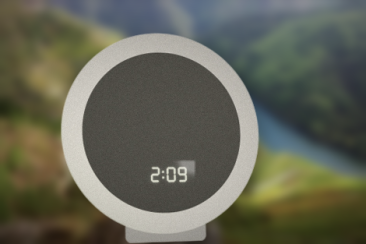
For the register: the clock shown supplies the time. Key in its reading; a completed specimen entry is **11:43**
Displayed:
**2:09**
